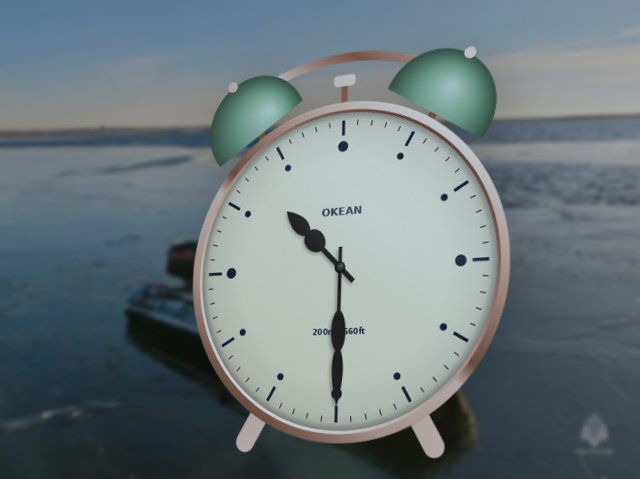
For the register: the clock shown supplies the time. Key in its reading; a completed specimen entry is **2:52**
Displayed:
**10:30**
